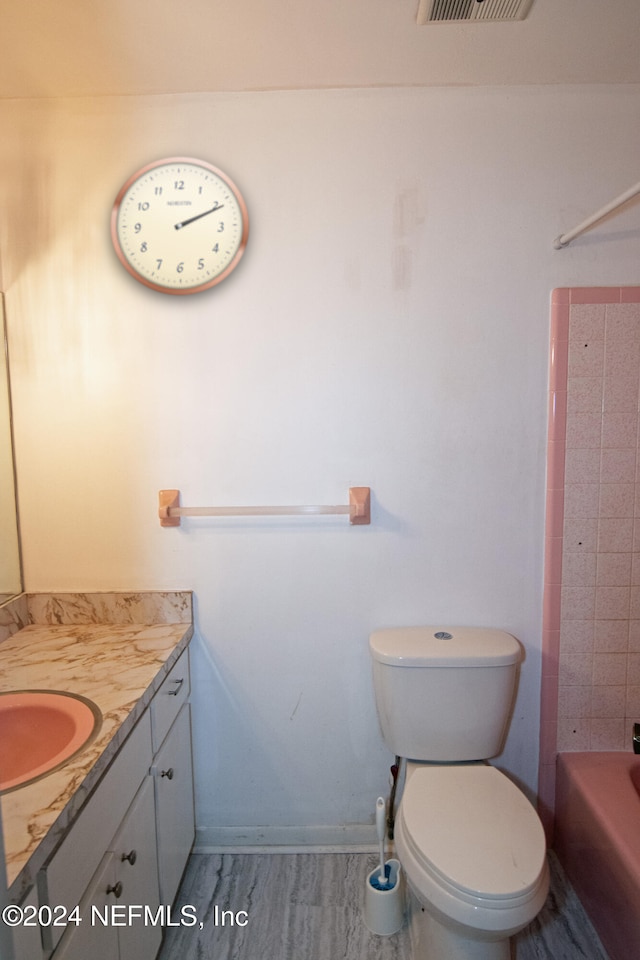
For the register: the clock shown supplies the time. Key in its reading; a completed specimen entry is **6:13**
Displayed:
**2:11**
